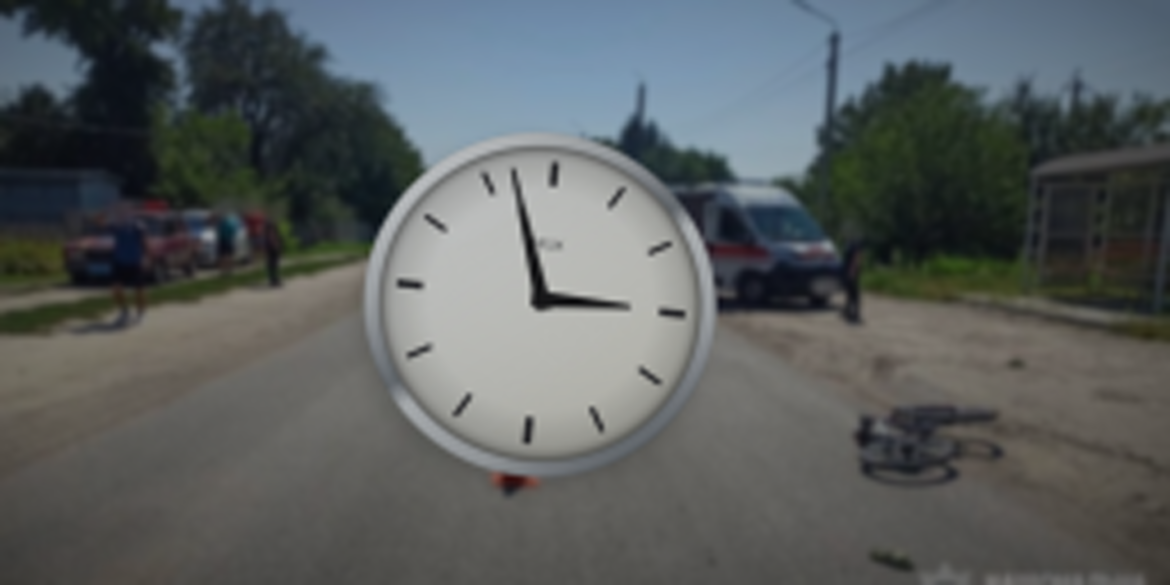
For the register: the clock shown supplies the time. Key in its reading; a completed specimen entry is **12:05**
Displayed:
**2:57**
